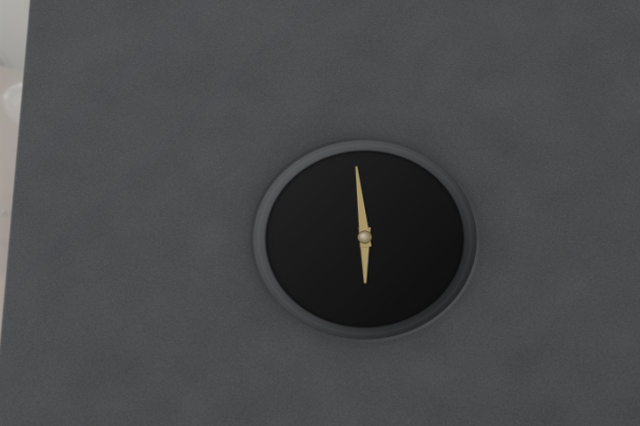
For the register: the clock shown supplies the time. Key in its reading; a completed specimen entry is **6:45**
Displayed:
**5:59**
